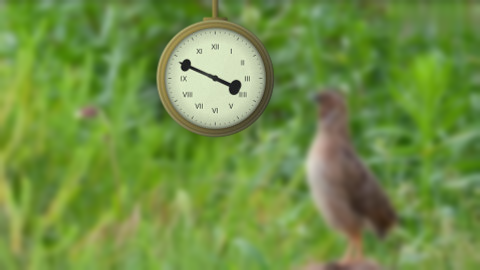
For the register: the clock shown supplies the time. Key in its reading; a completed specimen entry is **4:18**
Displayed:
**3:49**
